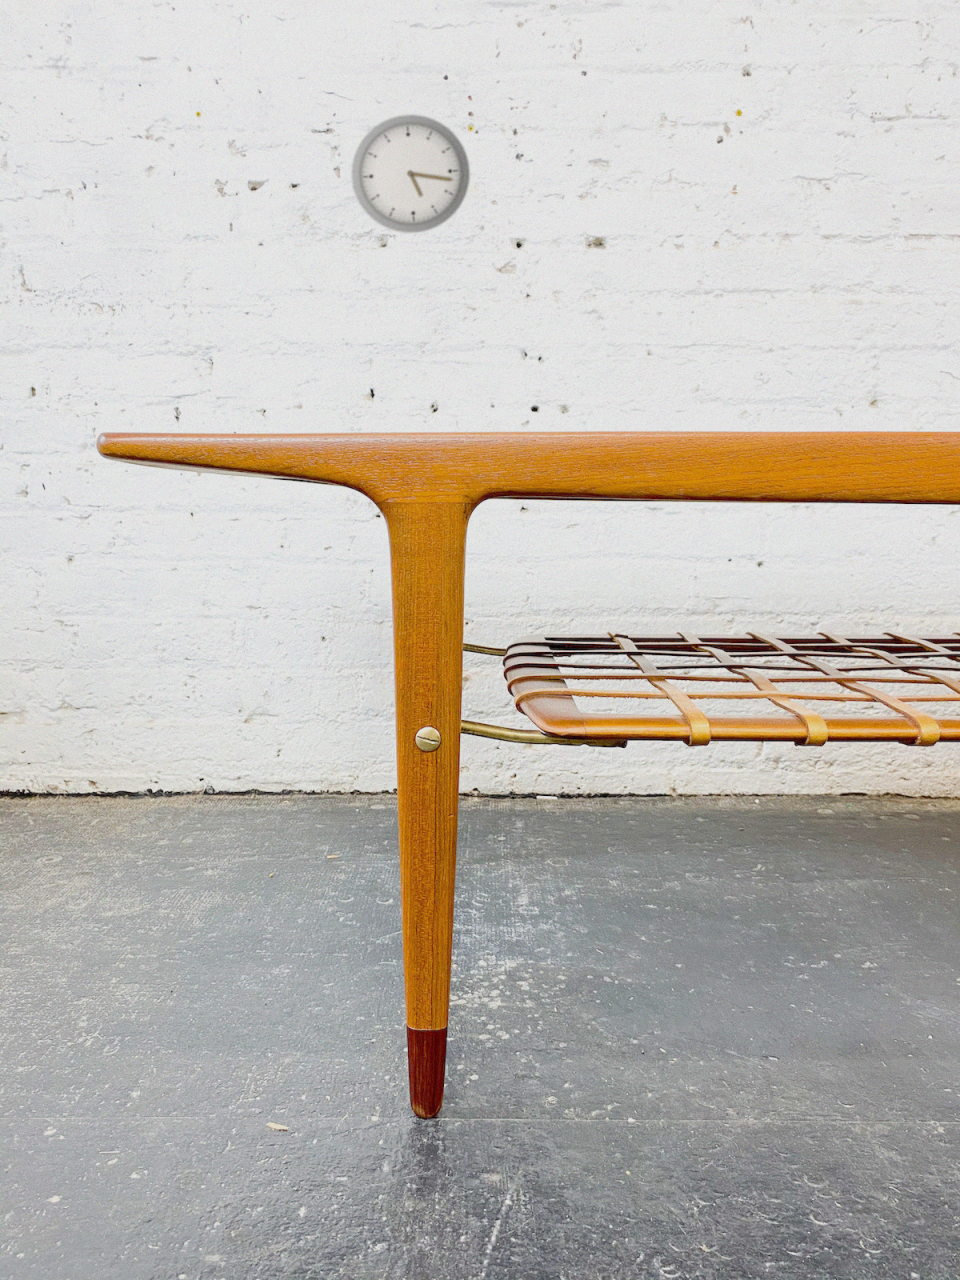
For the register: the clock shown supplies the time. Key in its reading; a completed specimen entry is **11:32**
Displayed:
**5:17**
